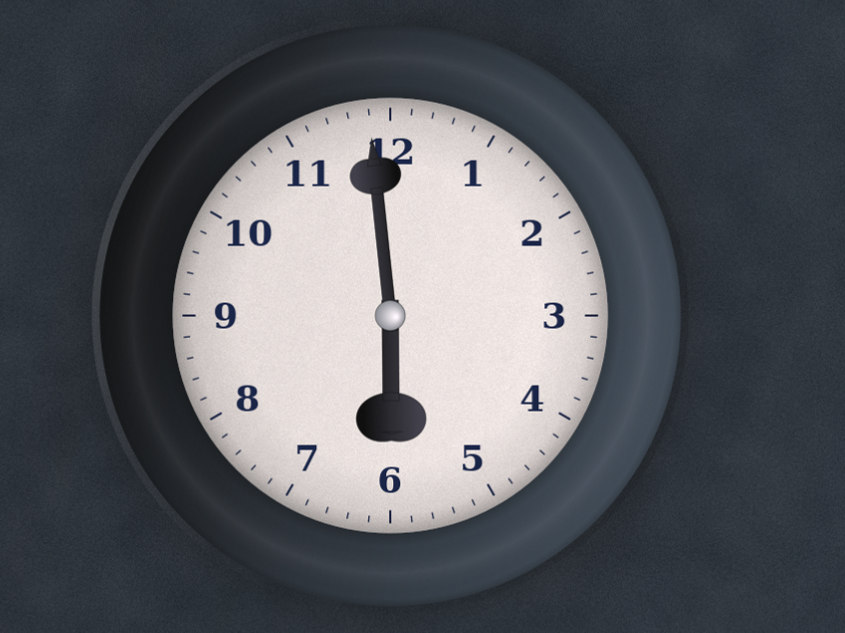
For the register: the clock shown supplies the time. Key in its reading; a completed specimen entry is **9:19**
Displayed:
**5:59**
